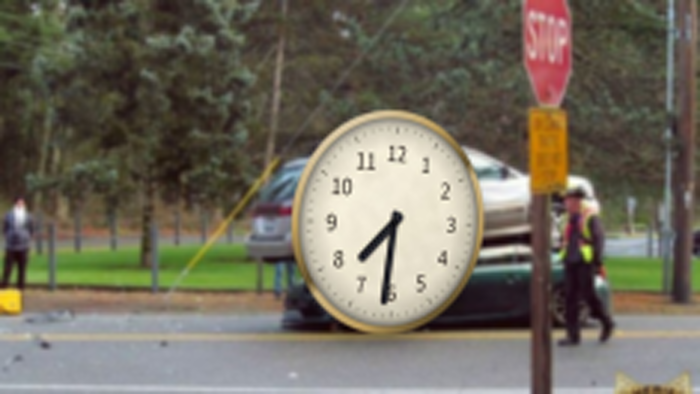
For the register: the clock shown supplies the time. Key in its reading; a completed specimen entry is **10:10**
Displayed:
**7:31**
